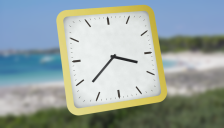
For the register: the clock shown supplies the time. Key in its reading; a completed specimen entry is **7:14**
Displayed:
**3:38**
